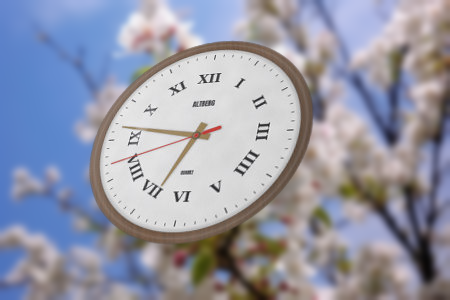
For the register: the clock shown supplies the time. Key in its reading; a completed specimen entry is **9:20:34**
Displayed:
**6:46:42**
